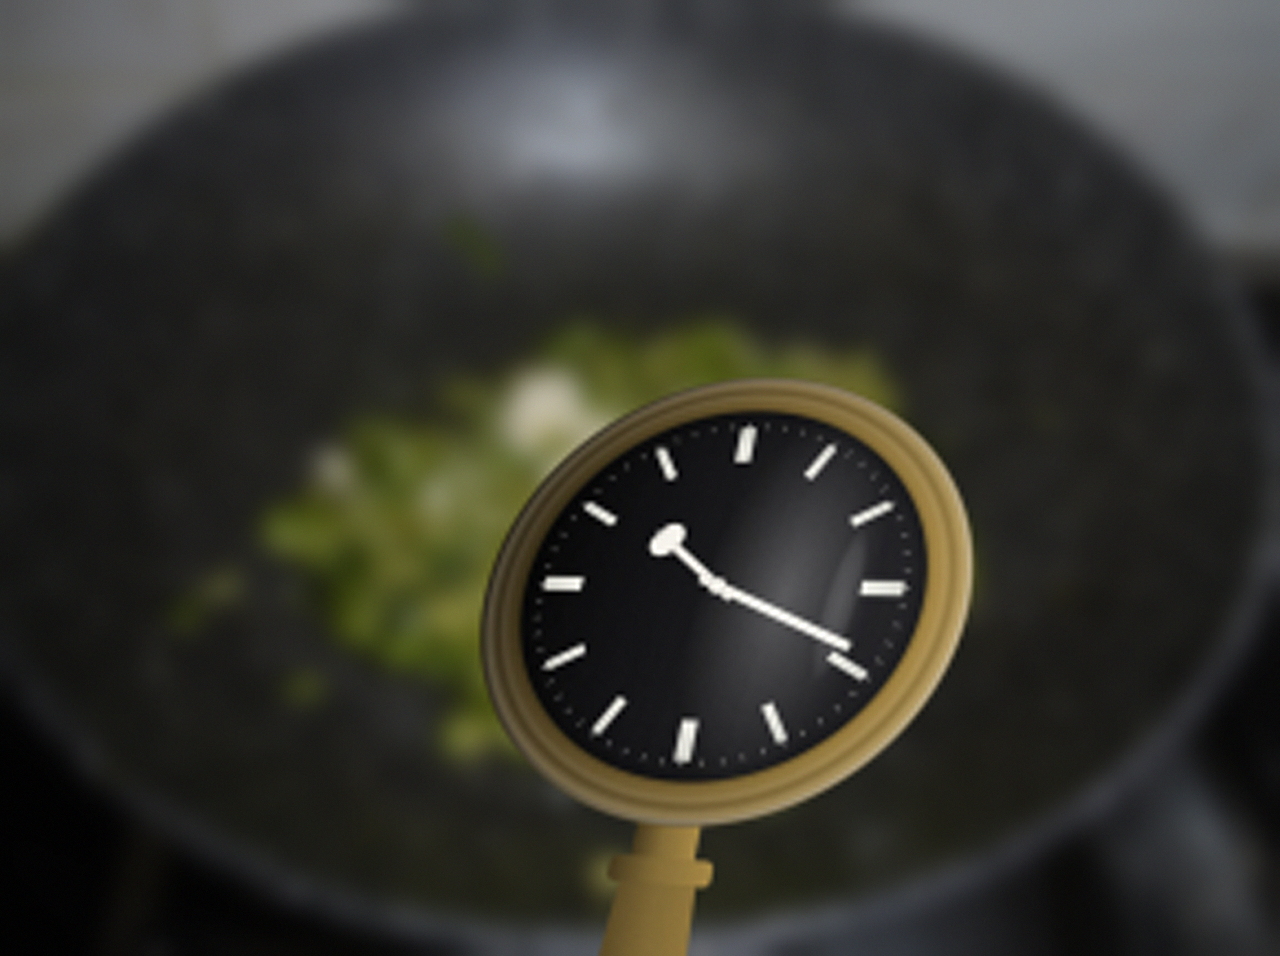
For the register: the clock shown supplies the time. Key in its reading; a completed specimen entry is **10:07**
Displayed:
**10:19**
